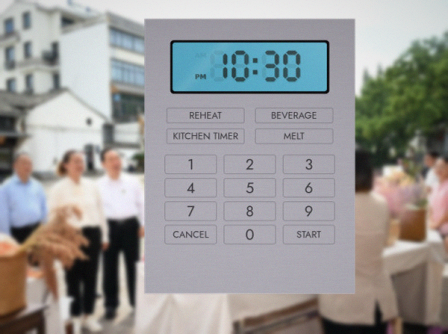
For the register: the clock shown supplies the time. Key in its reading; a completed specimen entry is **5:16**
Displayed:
**10:30**
